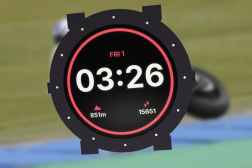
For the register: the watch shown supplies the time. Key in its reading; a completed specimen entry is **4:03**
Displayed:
**3:26**
